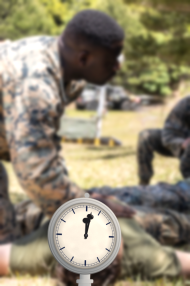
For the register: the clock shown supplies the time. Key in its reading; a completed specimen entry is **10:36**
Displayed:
**12:02**
